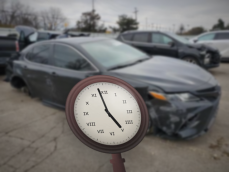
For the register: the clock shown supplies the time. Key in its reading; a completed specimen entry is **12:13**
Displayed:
**4:58**
